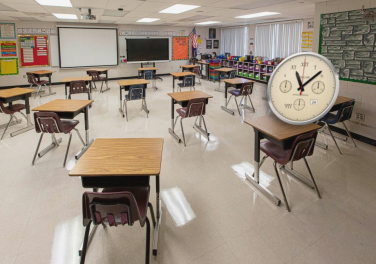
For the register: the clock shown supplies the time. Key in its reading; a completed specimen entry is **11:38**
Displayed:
**11:08**
